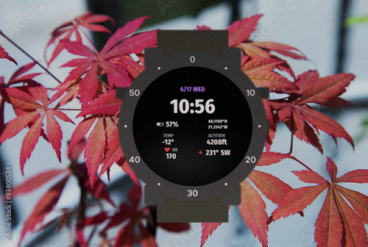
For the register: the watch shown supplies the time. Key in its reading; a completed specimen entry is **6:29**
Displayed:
**10:56**
